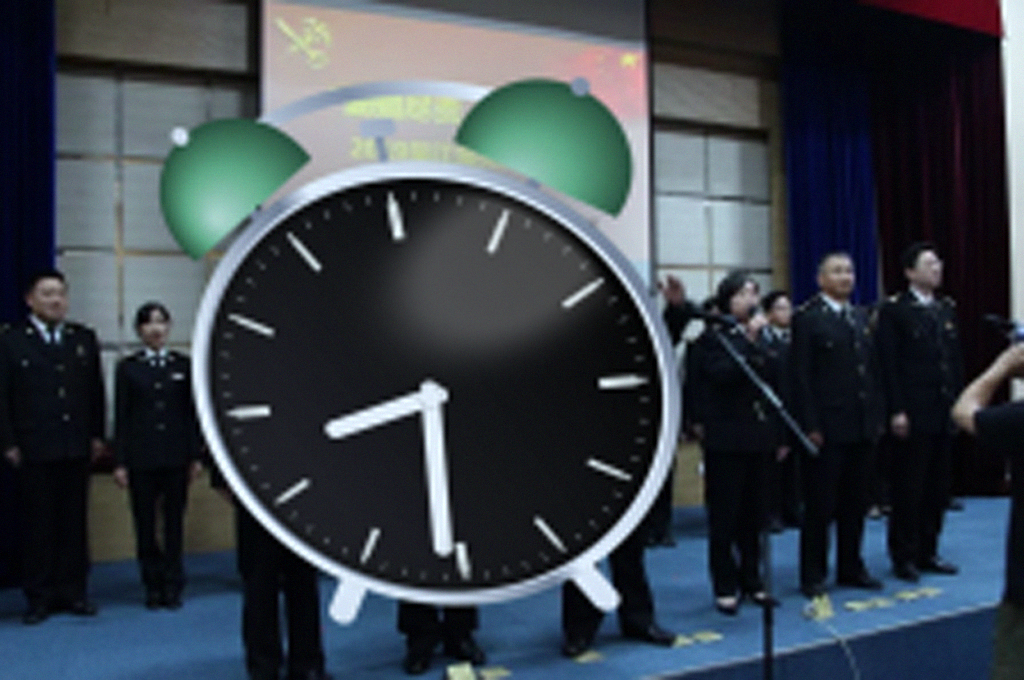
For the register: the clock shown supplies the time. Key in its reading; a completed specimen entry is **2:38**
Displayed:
**8:31**
